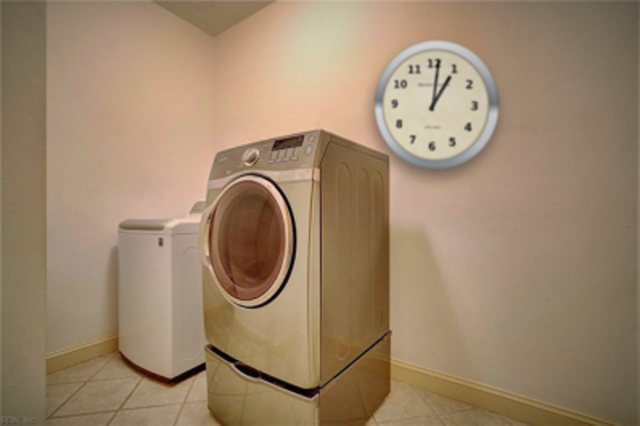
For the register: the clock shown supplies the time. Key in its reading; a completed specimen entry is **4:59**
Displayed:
**1:01**
